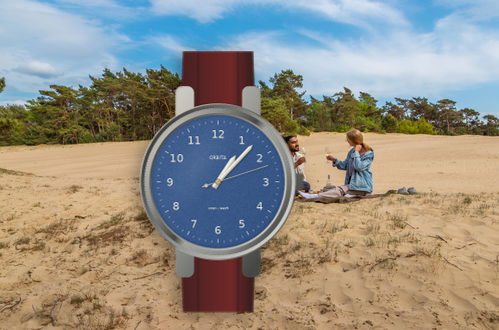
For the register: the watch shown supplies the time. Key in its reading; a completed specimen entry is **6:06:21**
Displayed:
**1:07:12**
